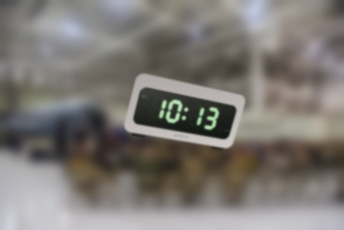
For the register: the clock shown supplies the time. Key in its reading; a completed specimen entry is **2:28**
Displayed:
**10:13**
